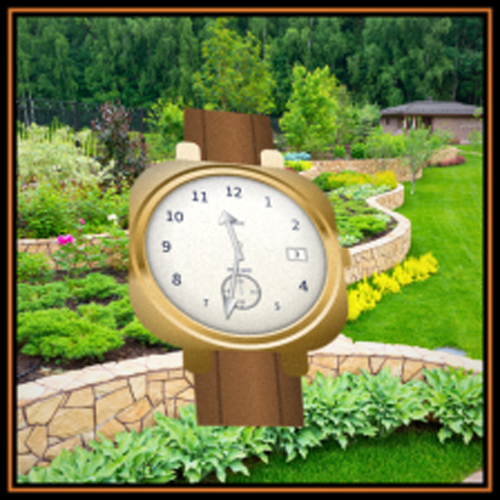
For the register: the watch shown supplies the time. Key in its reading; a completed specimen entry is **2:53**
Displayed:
**11:32**
